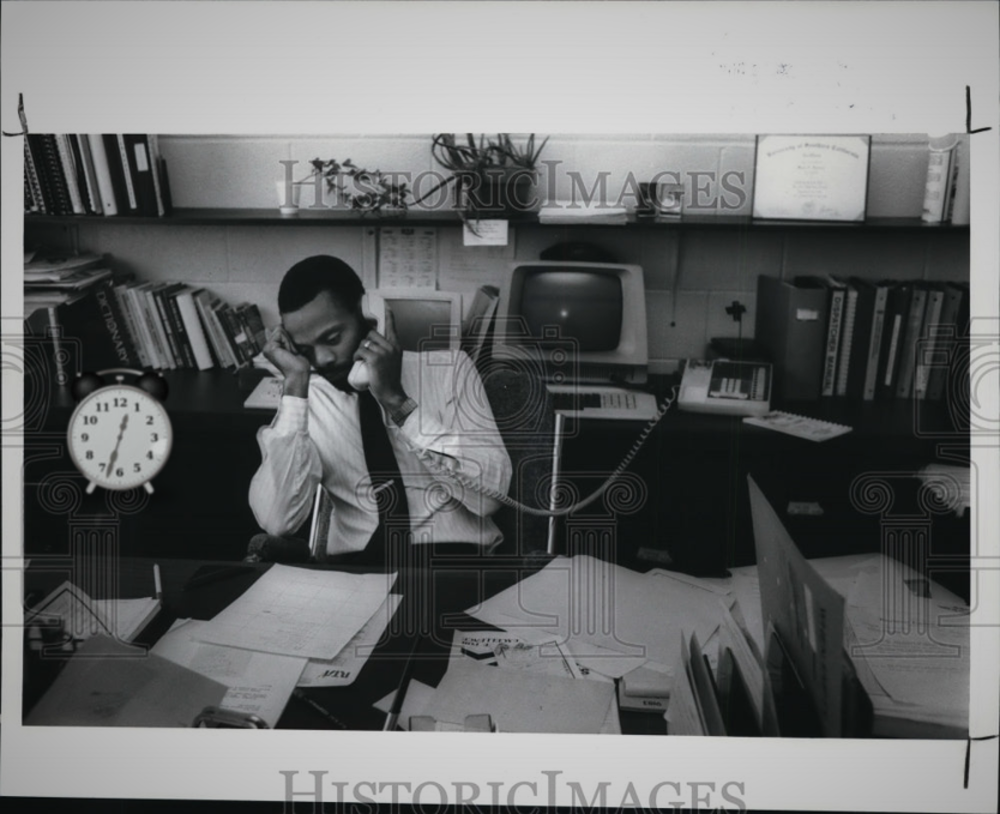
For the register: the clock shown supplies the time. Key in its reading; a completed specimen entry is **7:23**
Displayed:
**12:33**
